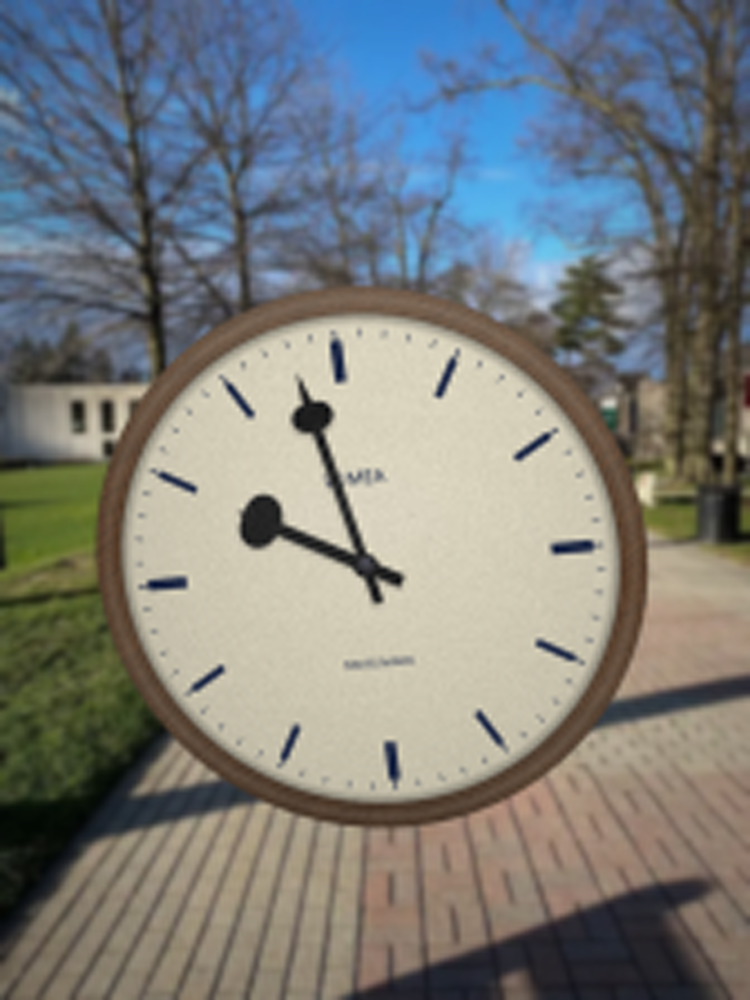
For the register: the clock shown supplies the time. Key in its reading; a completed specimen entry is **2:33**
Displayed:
**9:58**
